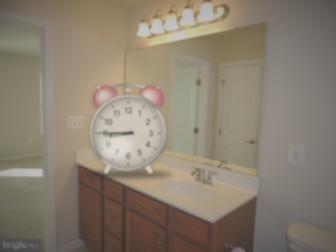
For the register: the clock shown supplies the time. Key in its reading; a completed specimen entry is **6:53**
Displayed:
**8:45**
